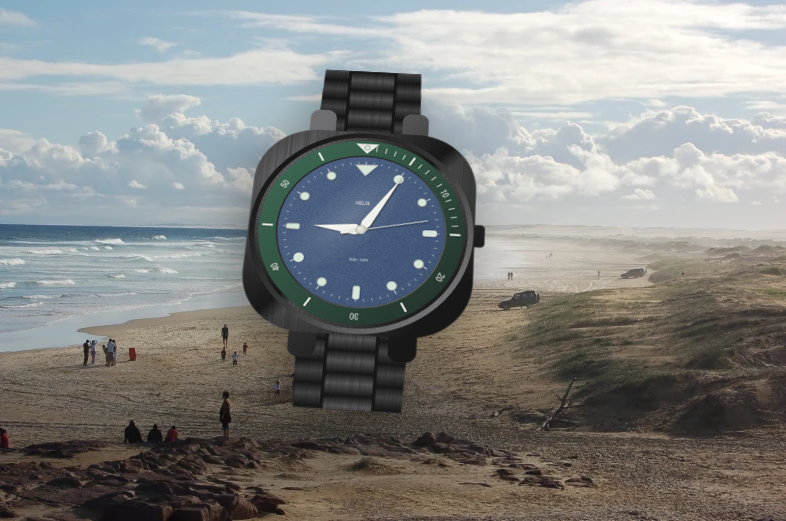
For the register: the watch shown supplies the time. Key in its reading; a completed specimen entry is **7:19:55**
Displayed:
**9:05:13**
